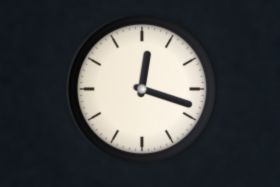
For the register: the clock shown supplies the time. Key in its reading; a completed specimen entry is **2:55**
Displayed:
**12:18**
